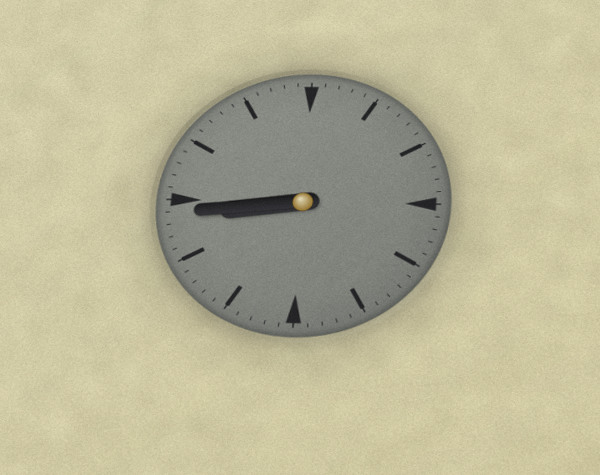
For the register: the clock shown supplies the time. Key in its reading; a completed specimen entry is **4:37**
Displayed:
**8:44**
